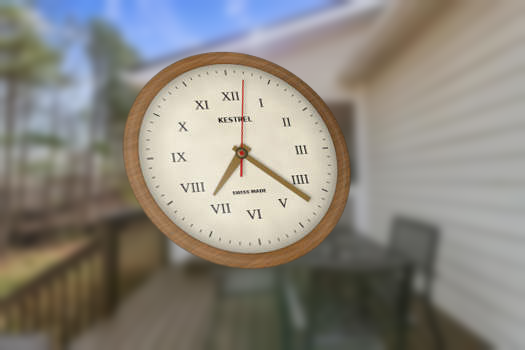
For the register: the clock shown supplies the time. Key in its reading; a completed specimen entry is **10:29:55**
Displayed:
**7:22:02**
